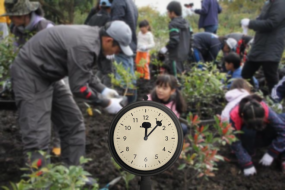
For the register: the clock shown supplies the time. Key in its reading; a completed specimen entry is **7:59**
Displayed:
**12:07**
